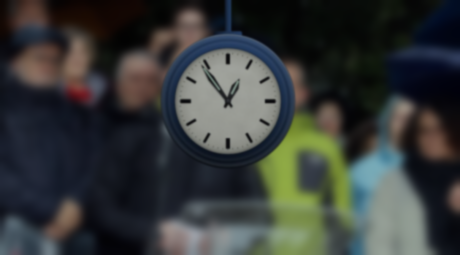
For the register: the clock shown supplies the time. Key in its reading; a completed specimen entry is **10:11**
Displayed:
**12:54**
